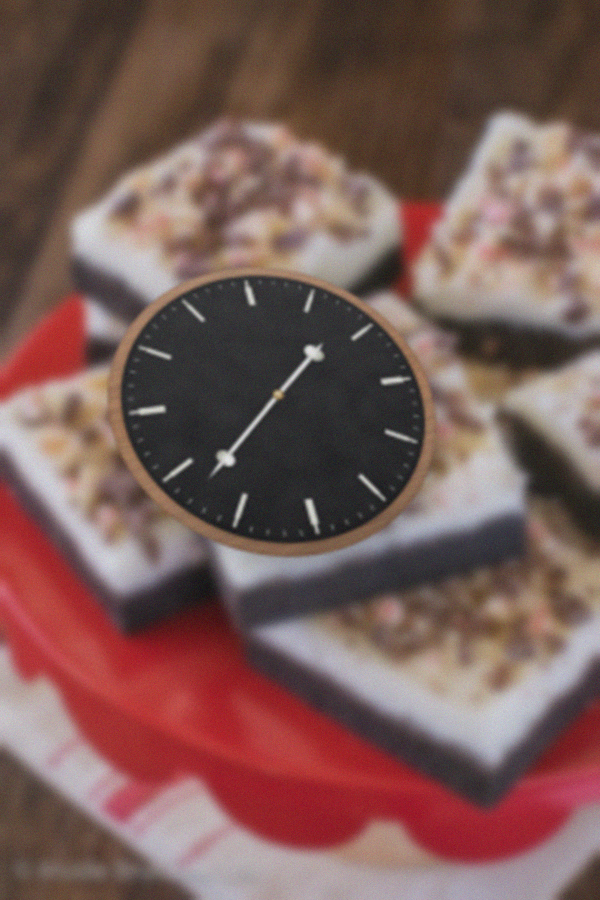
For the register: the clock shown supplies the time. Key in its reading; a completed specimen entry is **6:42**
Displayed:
**1:38**
